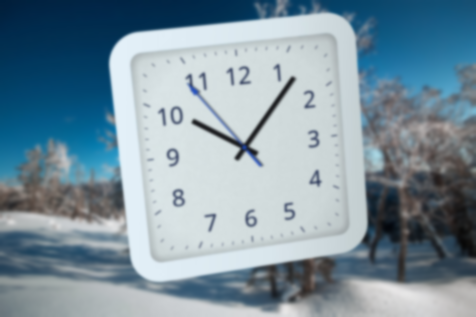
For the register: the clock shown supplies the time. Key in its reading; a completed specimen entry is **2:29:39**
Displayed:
**10:06:54**
